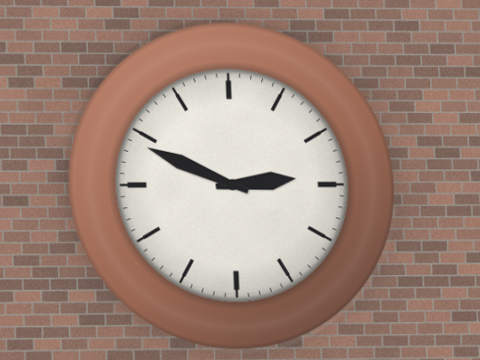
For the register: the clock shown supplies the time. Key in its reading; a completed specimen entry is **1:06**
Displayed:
**2:49**
